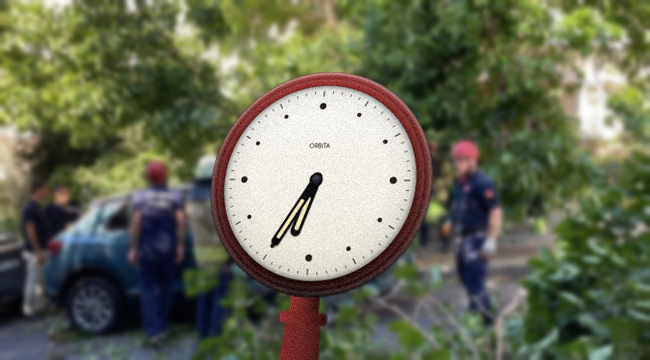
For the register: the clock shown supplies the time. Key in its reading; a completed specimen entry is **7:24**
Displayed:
**6:35**
